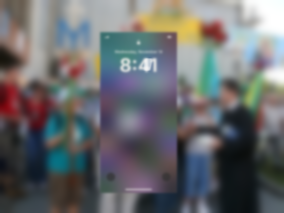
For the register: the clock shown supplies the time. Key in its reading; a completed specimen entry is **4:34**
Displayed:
**8:41**
